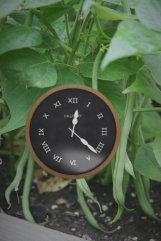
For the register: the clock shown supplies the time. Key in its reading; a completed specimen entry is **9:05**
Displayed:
**12:22**
